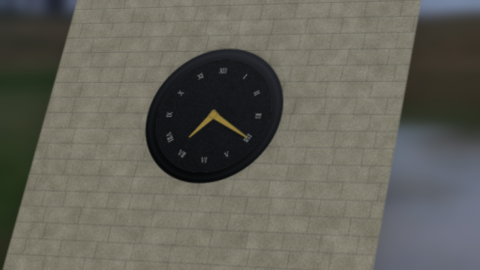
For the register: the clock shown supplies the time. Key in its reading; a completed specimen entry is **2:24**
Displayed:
**7:20**
